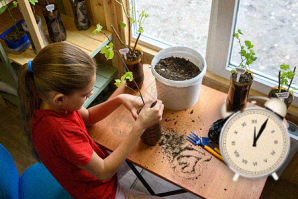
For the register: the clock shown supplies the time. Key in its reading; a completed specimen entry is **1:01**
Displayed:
**12:05**
